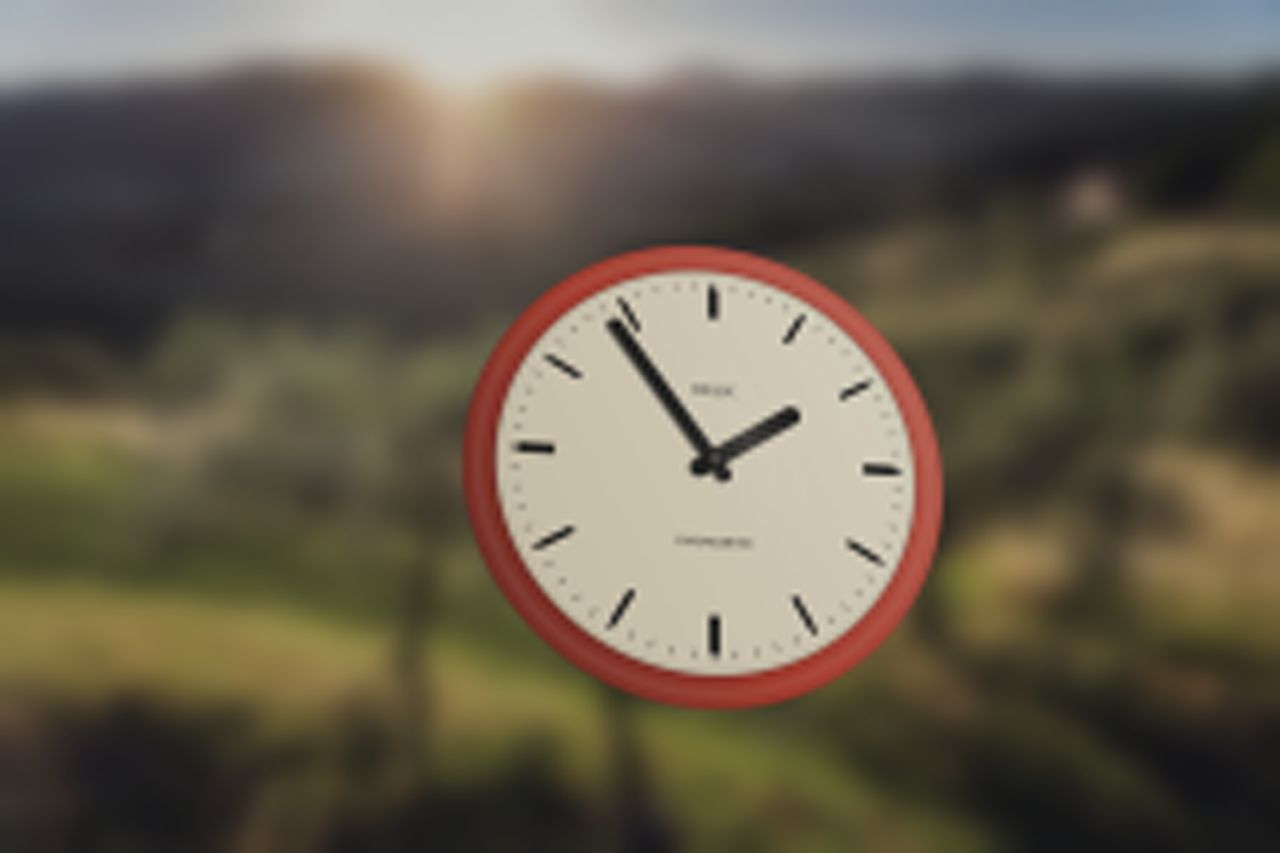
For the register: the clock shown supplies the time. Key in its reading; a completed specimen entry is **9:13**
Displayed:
**1:54**
